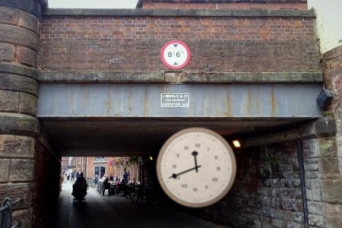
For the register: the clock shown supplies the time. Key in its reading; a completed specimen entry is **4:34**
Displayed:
**11:41**
